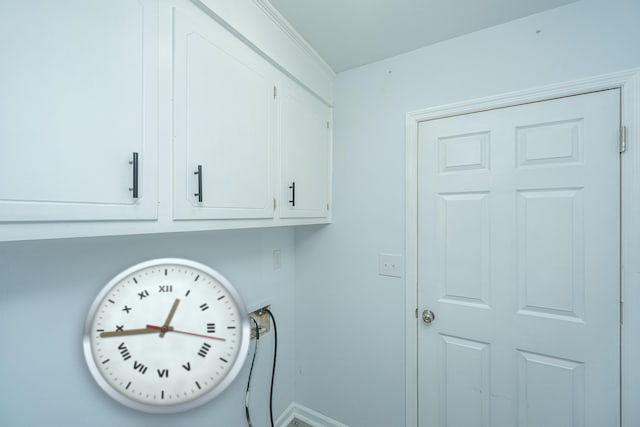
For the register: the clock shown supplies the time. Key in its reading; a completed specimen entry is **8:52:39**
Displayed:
**12:44:17**
